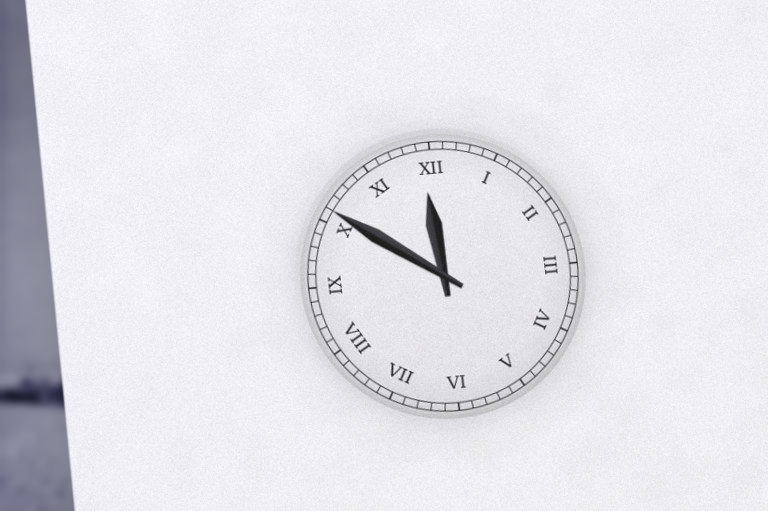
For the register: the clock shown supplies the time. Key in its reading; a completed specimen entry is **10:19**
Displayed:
**11:51**
